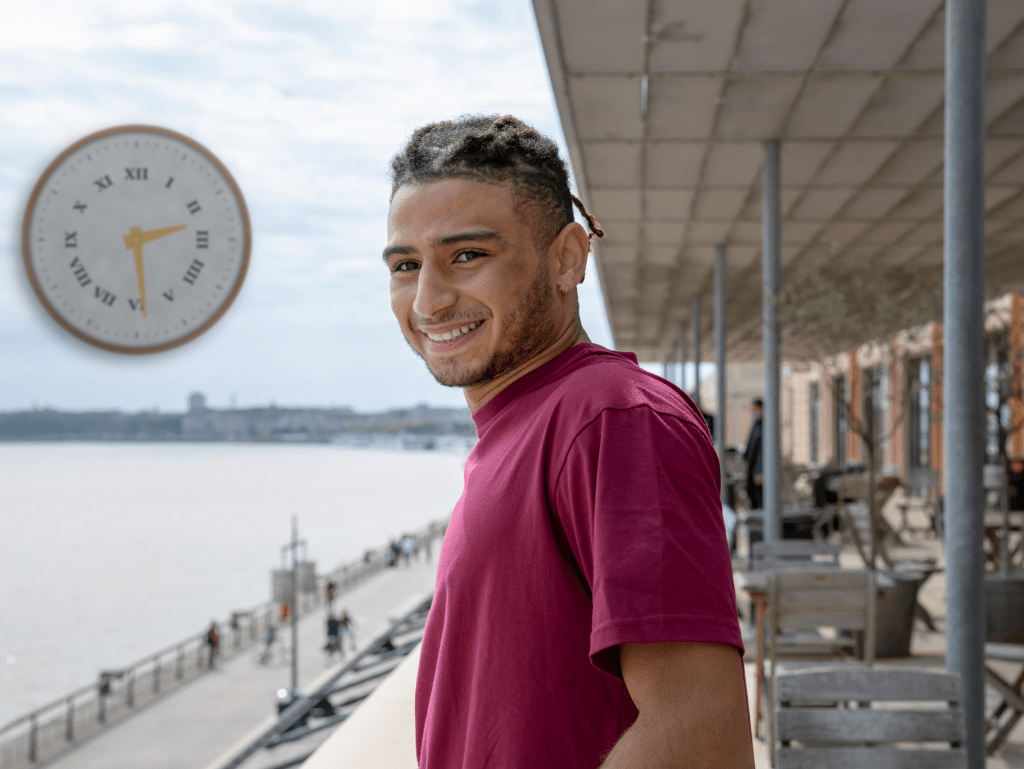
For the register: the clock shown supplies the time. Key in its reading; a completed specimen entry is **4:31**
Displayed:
**2:29**
